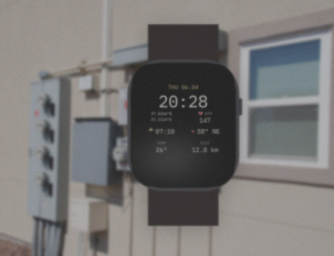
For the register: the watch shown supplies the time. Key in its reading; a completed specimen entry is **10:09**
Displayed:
**20:28**
